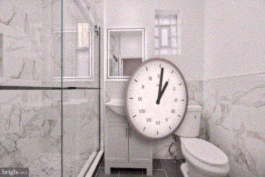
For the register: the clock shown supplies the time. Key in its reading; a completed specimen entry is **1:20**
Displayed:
**1:01**
